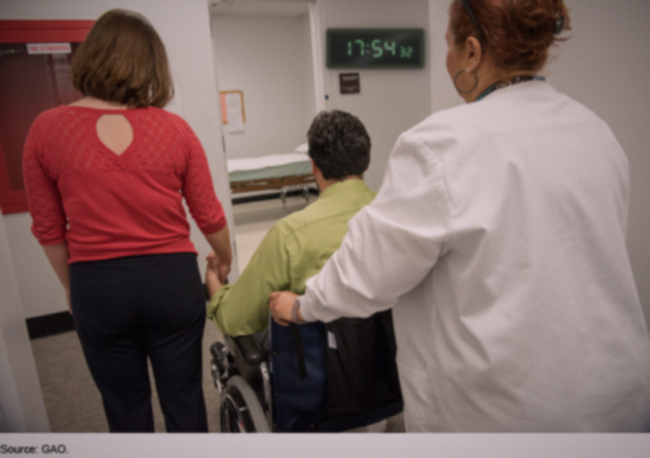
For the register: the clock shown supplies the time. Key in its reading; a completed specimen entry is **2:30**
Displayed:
**17:54**
